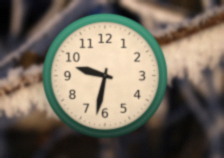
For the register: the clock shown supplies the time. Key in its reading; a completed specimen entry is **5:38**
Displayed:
**9:32**
